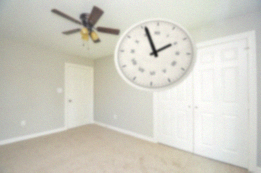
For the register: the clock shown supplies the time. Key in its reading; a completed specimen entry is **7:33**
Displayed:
**1:56**
